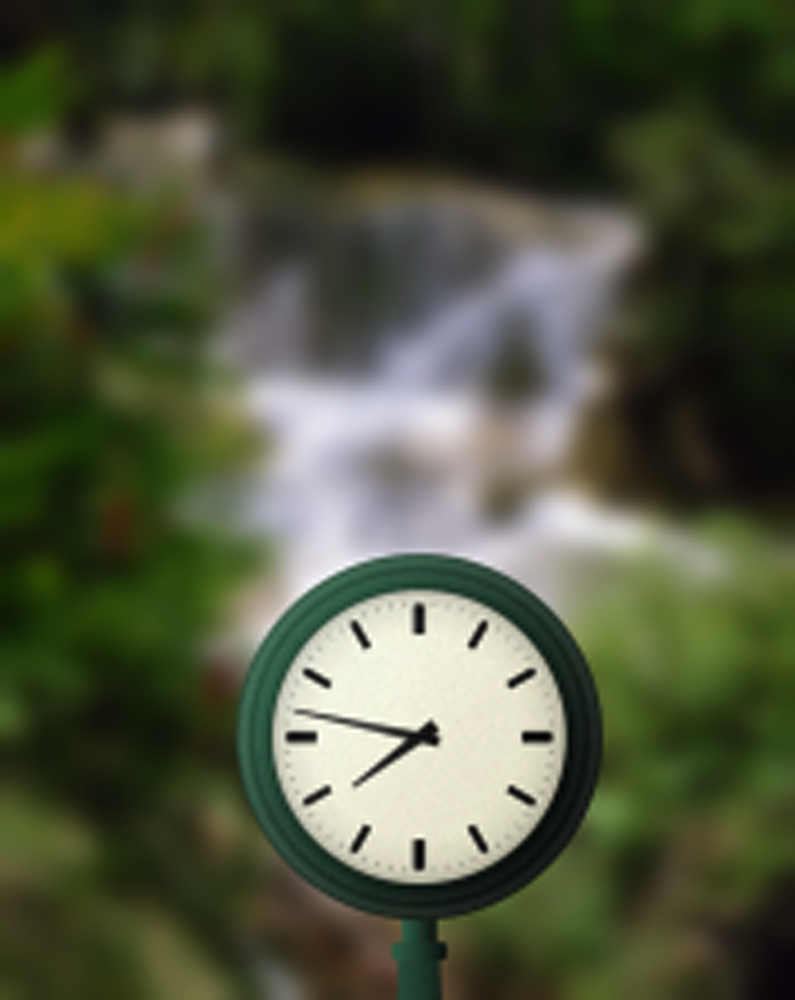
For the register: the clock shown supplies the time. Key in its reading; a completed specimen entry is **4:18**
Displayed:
**7:47**
